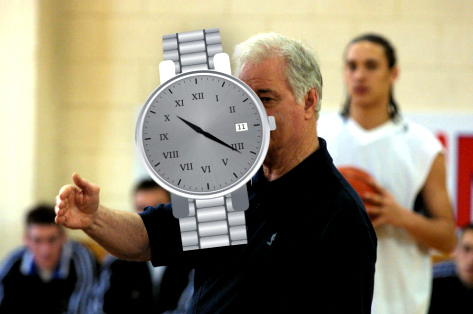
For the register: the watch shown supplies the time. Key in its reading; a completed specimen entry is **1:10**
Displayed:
**10:21**
